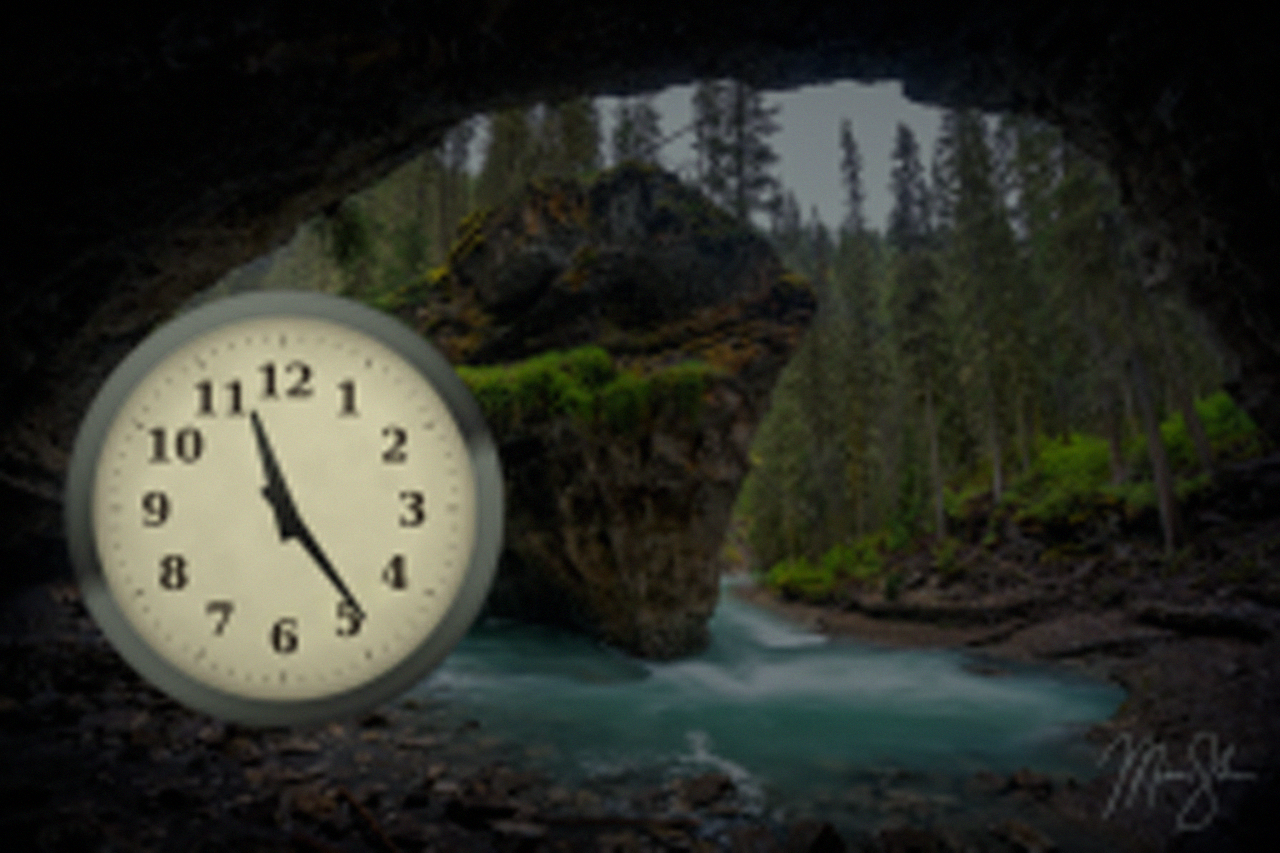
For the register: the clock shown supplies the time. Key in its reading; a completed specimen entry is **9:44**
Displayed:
**11:24**
